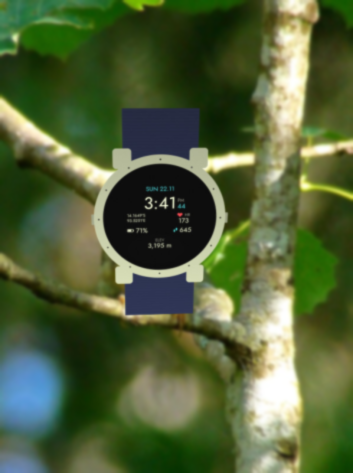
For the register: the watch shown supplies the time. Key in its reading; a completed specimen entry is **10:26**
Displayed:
**3:41**
